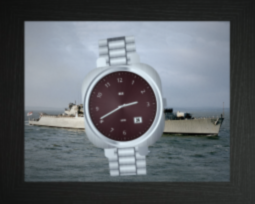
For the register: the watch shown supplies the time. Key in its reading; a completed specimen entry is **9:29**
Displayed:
**2:41**
